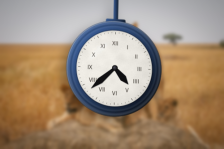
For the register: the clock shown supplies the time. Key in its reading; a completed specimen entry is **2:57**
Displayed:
**4:38**
